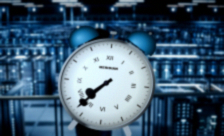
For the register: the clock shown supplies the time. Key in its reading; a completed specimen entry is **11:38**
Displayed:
**7:37**
